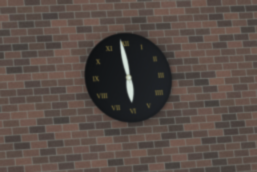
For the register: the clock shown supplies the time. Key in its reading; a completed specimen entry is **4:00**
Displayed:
**5:59**
